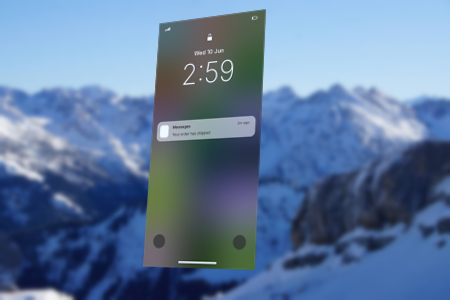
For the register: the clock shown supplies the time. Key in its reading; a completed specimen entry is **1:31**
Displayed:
**2:59**
